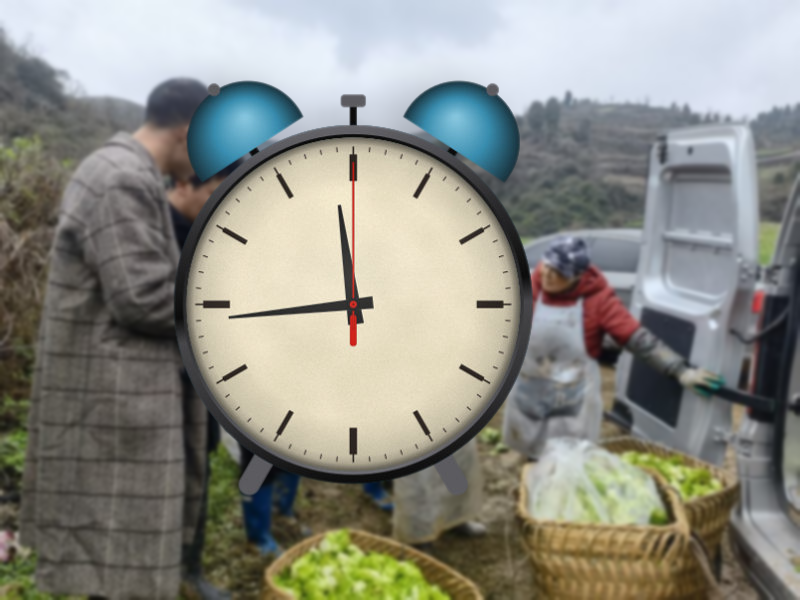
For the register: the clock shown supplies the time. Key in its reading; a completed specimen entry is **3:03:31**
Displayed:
**11:44:00**
